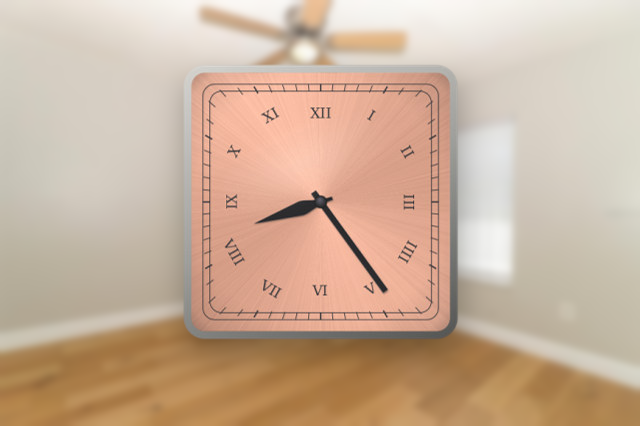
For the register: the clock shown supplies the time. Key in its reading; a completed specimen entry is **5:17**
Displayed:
**8:24**
